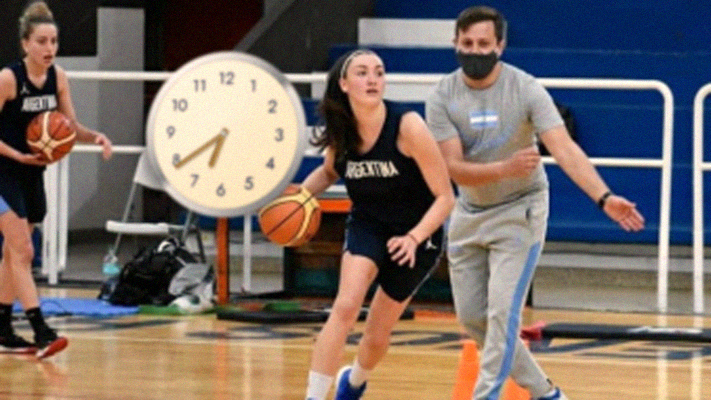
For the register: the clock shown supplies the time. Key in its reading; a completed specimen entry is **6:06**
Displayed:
**6:39**
